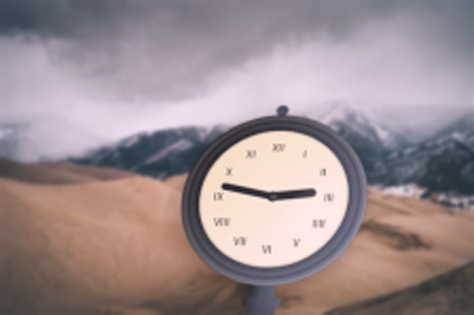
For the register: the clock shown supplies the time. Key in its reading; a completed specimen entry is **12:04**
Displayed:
**2:47**
